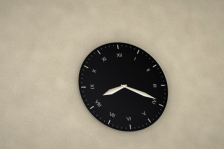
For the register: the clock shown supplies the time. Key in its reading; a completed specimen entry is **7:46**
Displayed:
**8:19**
